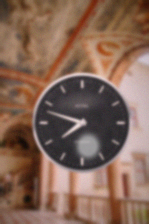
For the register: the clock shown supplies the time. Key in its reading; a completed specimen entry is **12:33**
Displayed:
**7:48**
